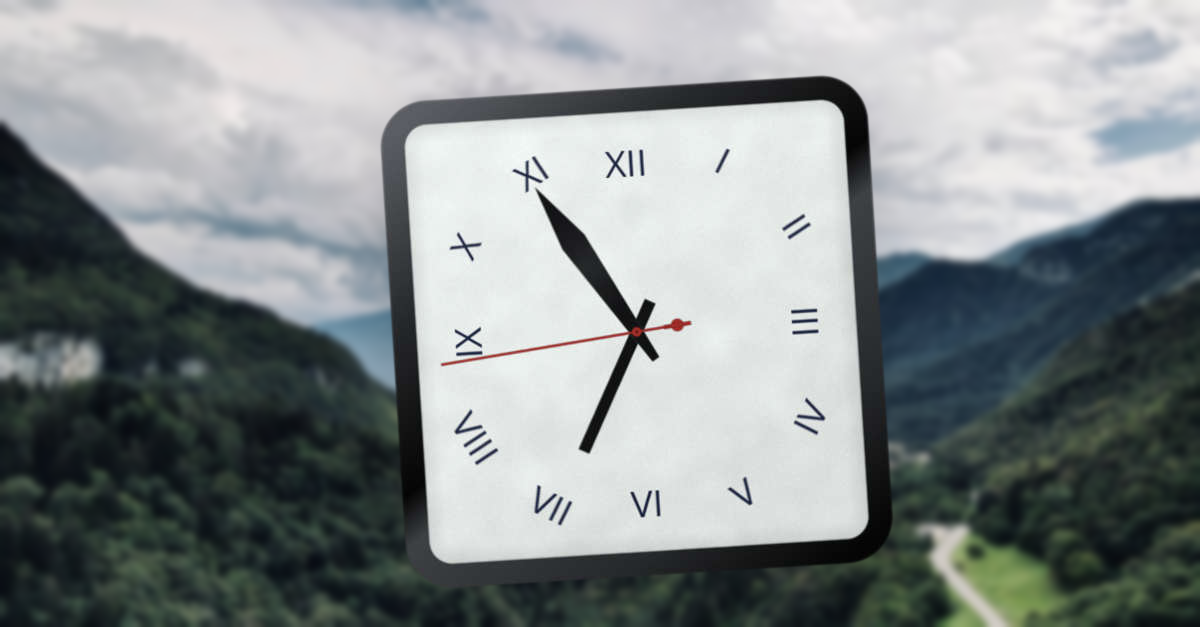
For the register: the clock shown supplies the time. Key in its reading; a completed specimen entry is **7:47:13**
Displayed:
**6:54:44**
